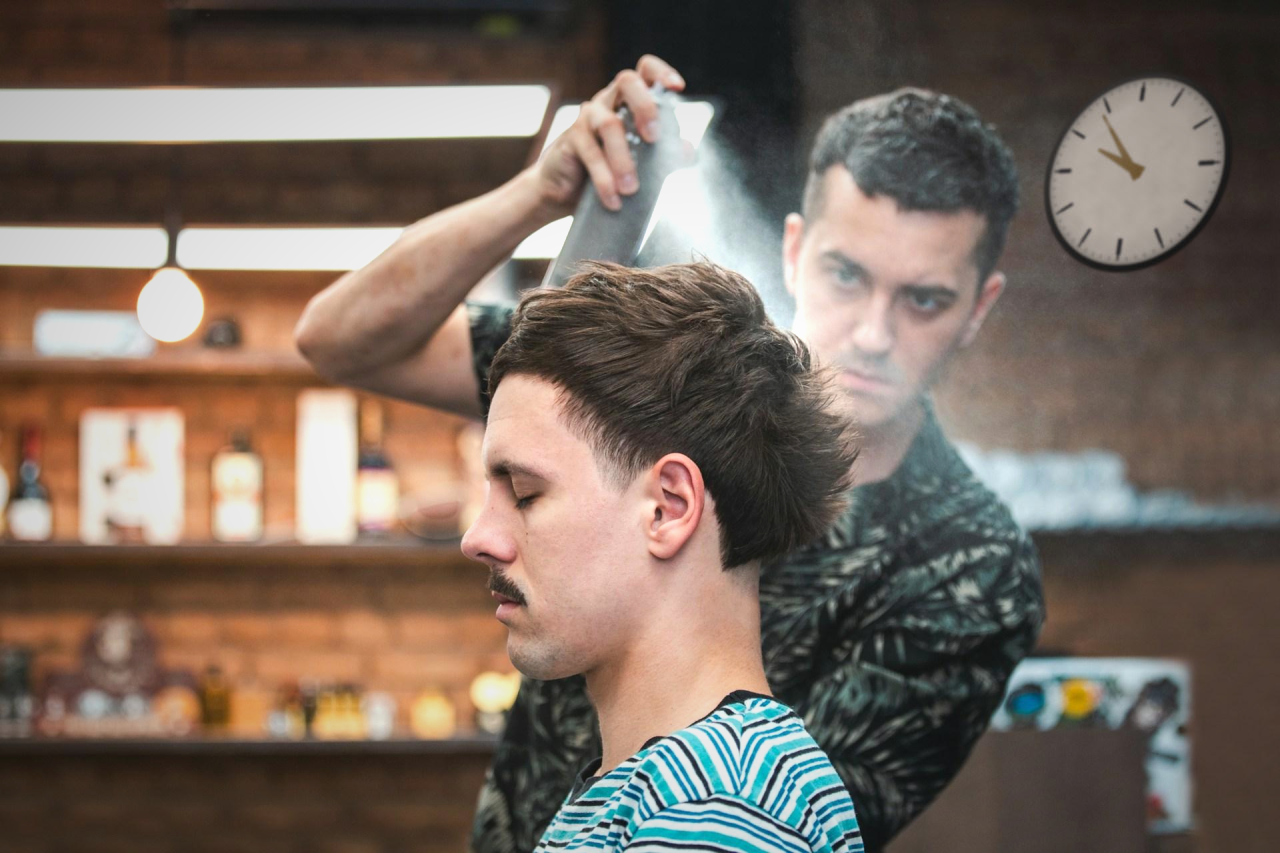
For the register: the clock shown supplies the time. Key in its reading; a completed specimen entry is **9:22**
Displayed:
**9:54**
